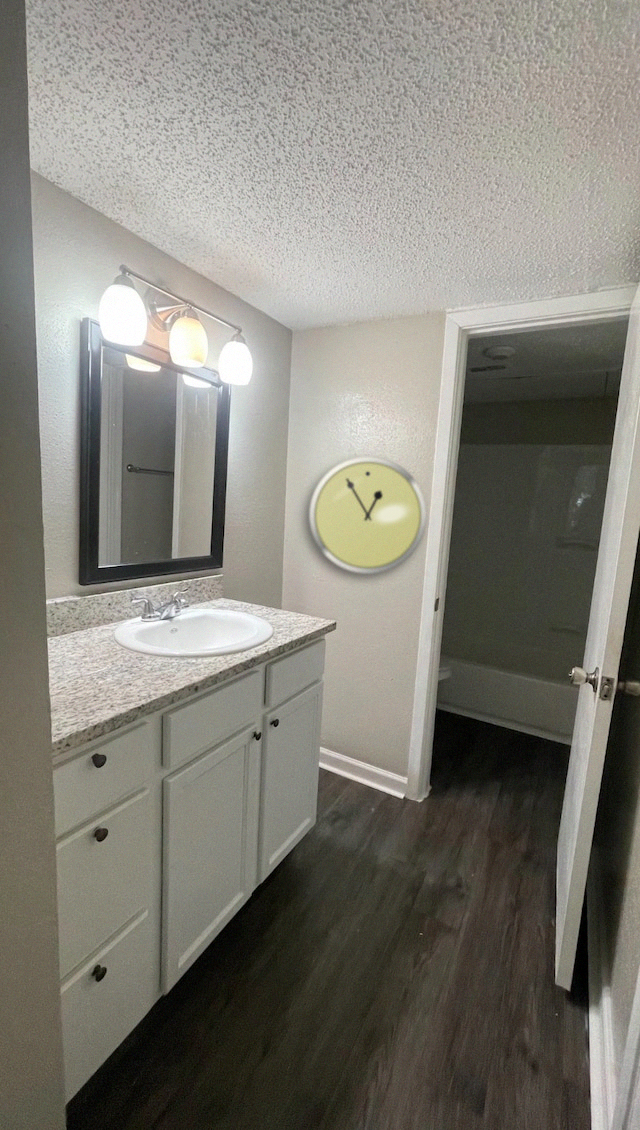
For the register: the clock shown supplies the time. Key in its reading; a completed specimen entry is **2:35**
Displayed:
**12:55**
